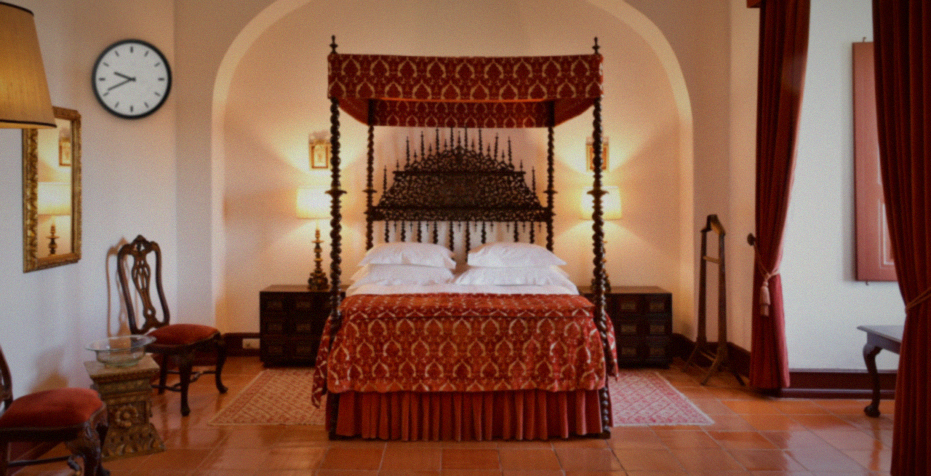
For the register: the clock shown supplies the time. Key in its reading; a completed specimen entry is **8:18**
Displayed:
**9:41**
